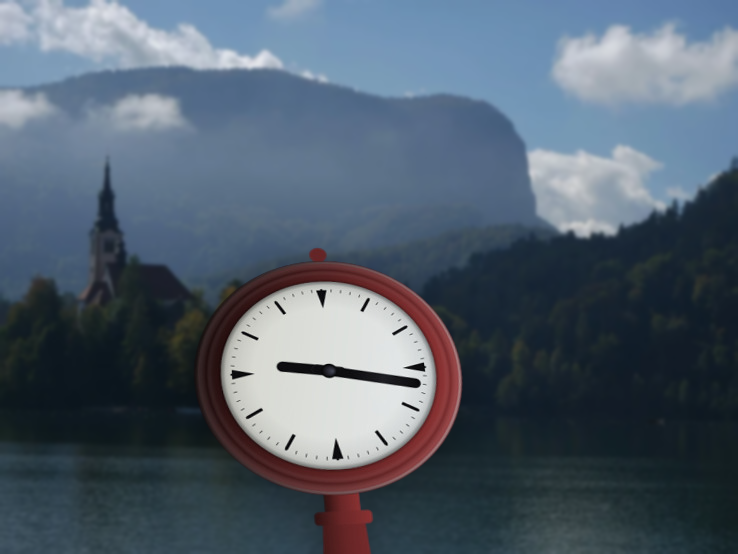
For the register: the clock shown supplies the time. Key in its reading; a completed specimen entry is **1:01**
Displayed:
**9:17**
